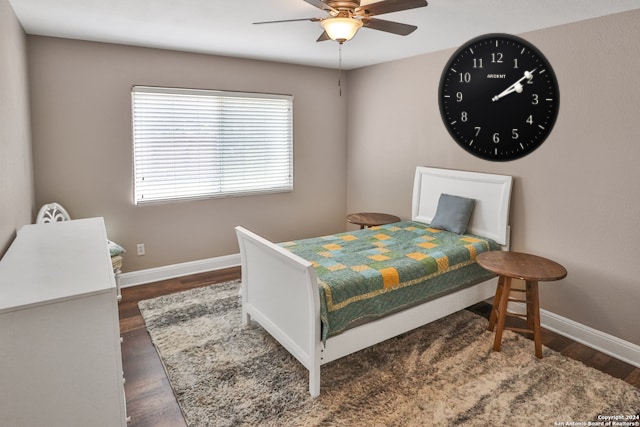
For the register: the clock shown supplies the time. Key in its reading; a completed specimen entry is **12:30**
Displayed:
**2:09**
